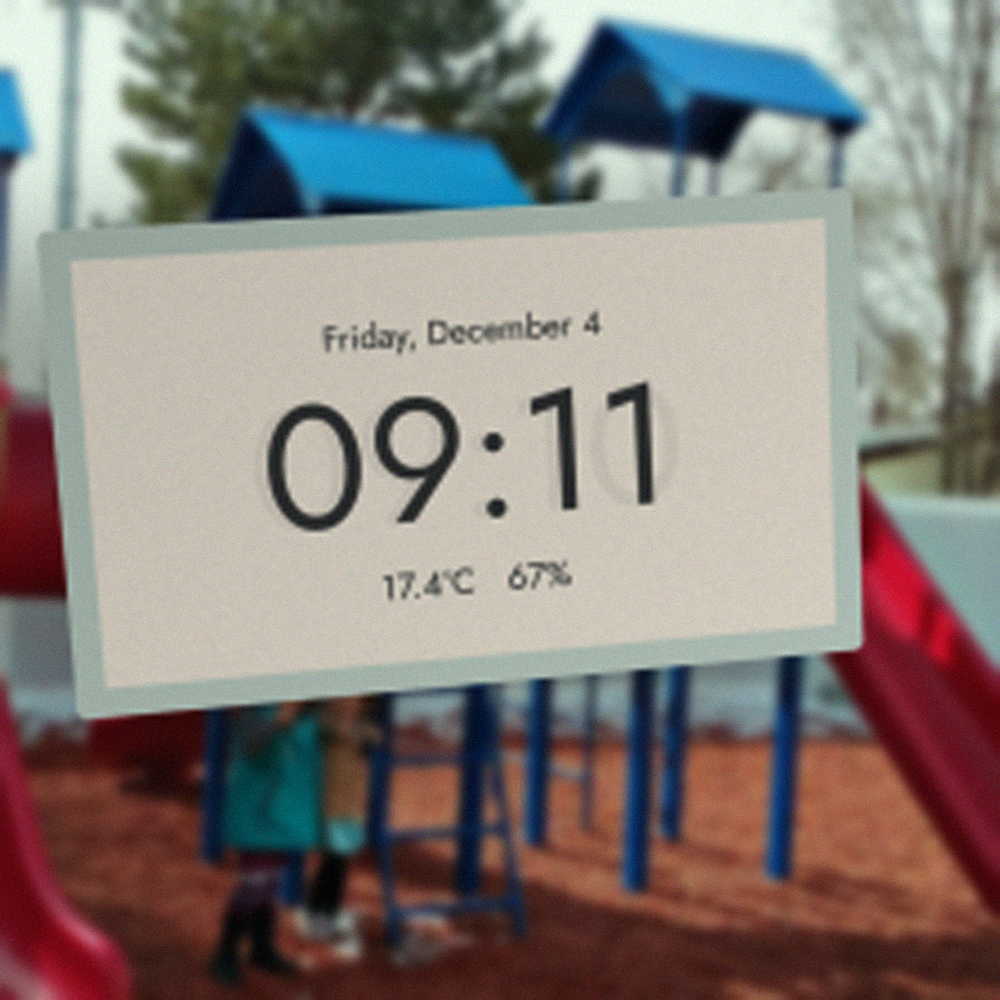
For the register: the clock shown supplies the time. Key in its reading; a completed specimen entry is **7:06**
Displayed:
**9:11**
